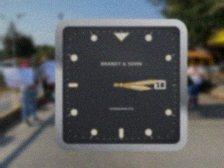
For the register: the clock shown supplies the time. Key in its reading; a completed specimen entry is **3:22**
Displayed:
**3:14**
